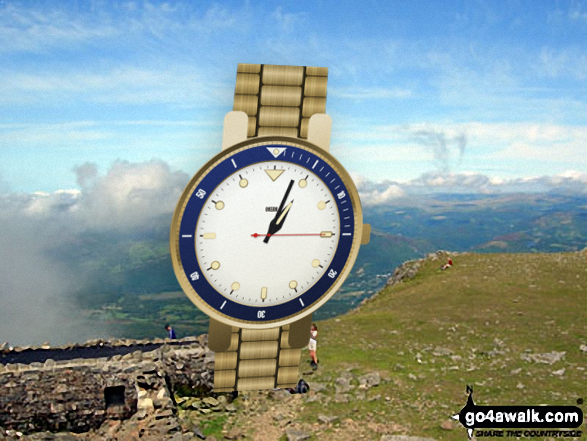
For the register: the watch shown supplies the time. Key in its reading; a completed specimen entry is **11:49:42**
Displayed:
**1:03:15**
